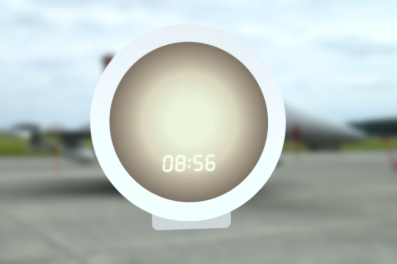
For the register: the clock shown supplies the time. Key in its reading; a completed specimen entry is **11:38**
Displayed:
**8:56**
